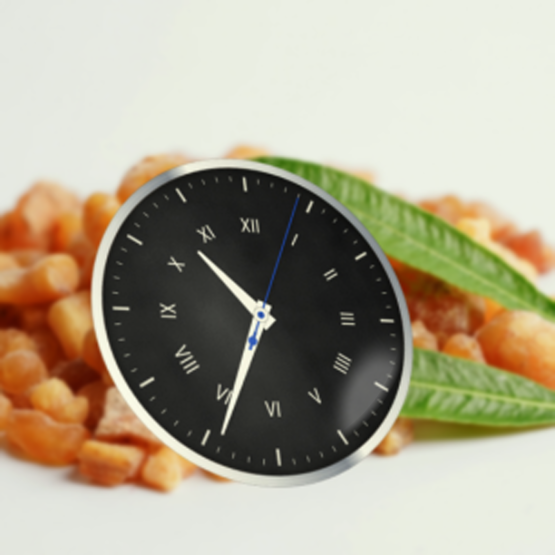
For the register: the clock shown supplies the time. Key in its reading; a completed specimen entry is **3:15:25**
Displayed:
**10:34:04**
